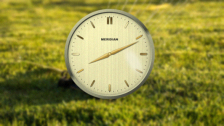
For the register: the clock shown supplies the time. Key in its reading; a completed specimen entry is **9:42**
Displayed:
**8:11**
